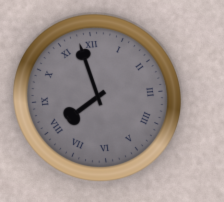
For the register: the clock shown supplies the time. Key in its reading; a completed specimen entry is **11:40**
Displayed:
**7:58**
